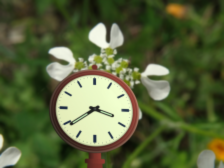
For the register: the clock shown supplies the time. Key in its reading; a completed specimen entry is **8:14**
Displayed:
**3:39**
